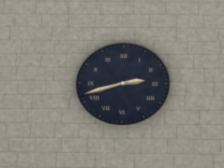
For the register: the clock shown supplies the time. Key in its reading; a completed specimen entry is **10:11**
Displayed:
**2:42**
